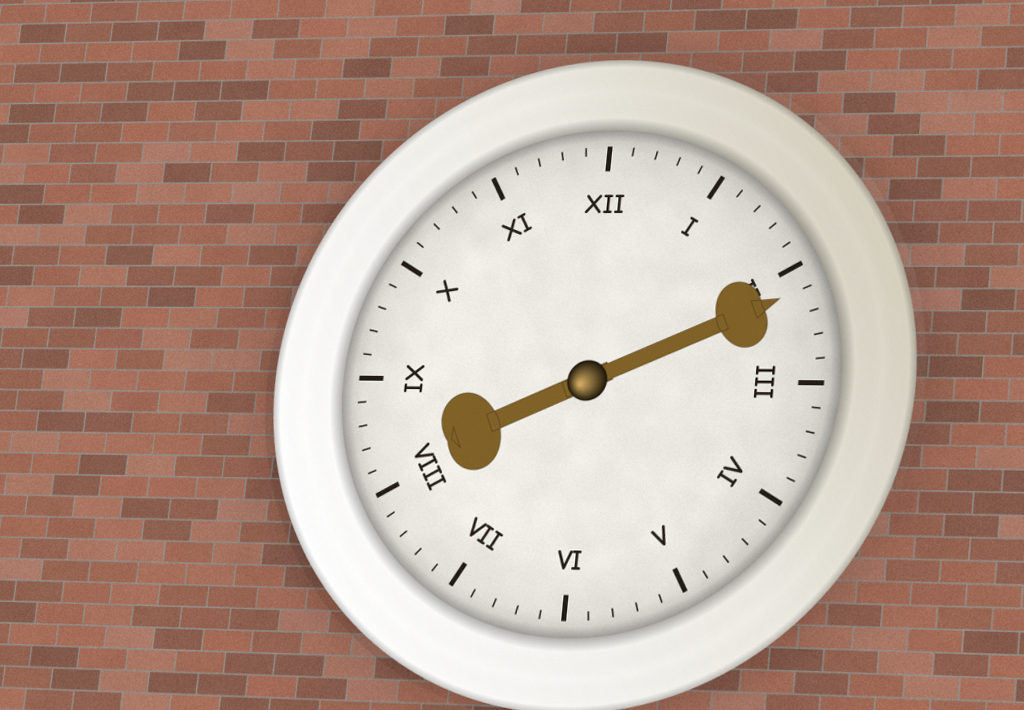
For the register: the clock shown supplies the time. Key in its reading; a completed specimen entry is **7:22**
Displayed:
**8:11**
